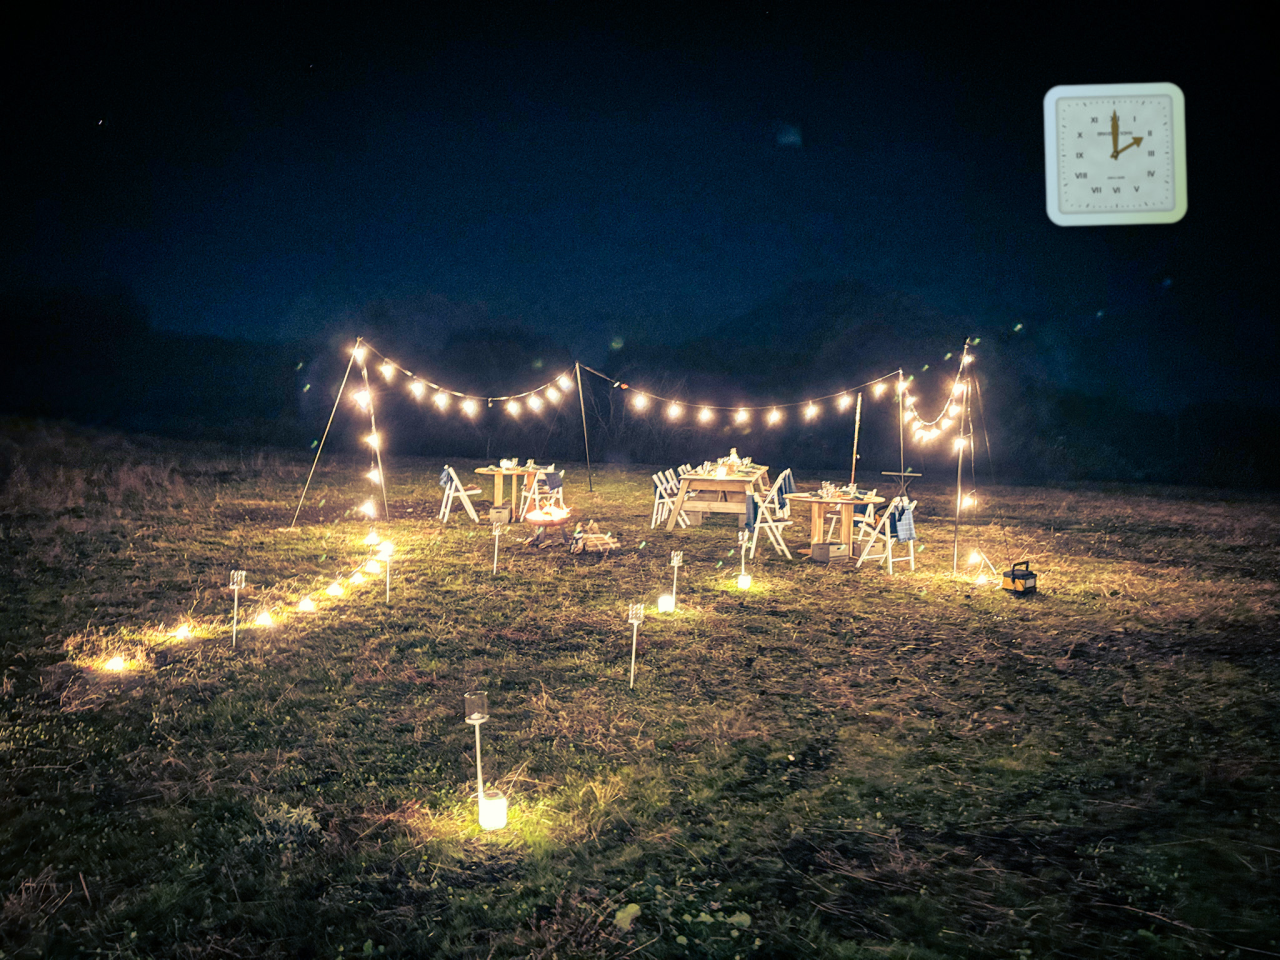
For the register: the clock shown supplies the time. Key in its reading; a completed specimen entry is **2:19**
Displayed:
**2:00**
